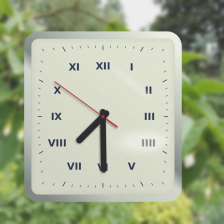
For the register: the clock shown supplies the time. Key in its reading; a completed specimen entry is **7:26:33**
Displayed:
**7:29:51**
